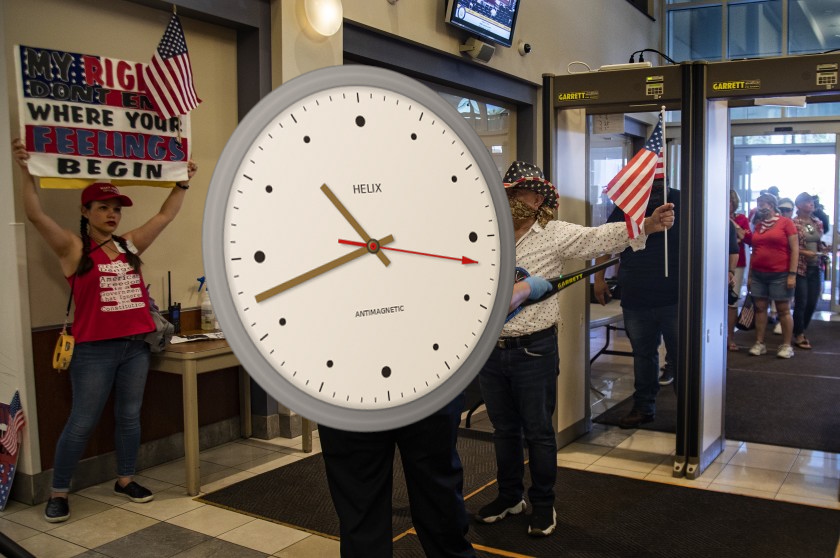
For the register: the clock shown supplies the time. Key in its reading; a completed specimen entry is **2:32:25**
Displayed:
**10:42:17**
